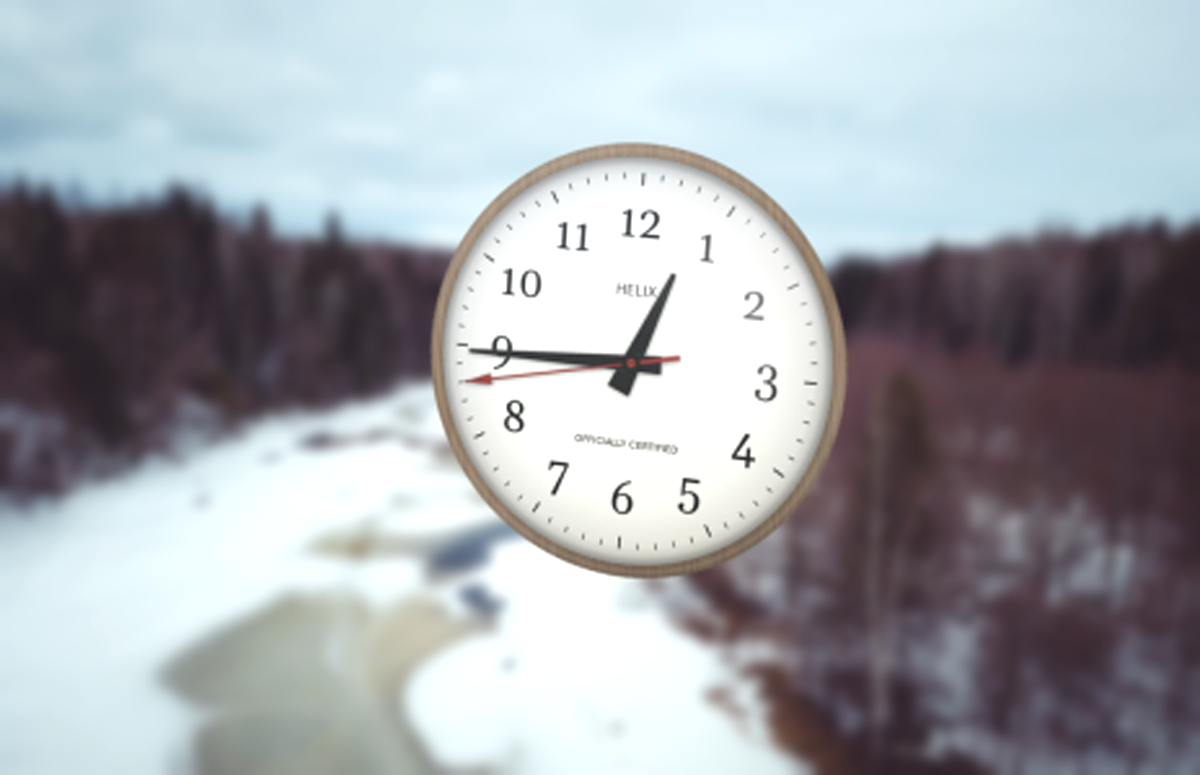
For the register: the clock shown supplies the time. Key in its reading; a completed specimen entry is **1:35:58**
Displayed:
**12:44:43**
